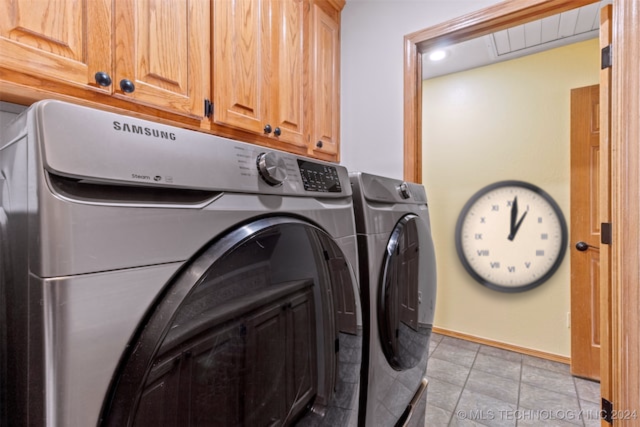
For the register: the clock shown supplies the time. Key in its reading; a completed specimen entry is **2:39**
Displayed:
**1:01**
